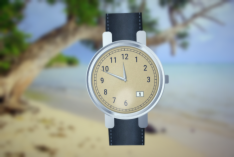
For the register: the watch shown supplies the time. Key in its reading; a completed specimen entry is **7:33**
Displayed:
**11:49**
